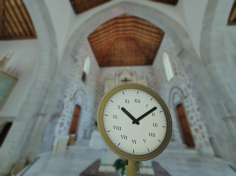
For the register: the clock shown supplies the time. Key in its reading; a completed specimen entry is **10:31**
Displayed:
**10:08**
